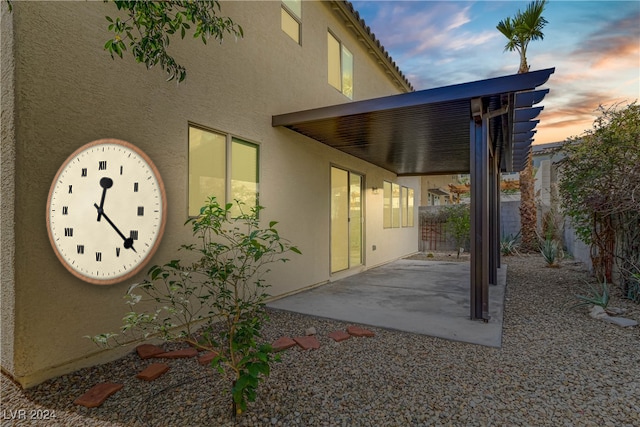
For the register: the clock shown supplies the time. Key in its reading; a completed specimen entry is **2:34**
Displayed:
**12:22**
